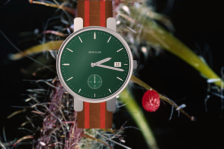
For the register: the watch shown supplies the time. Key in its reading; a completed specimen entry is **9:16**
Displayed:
**2:17**
